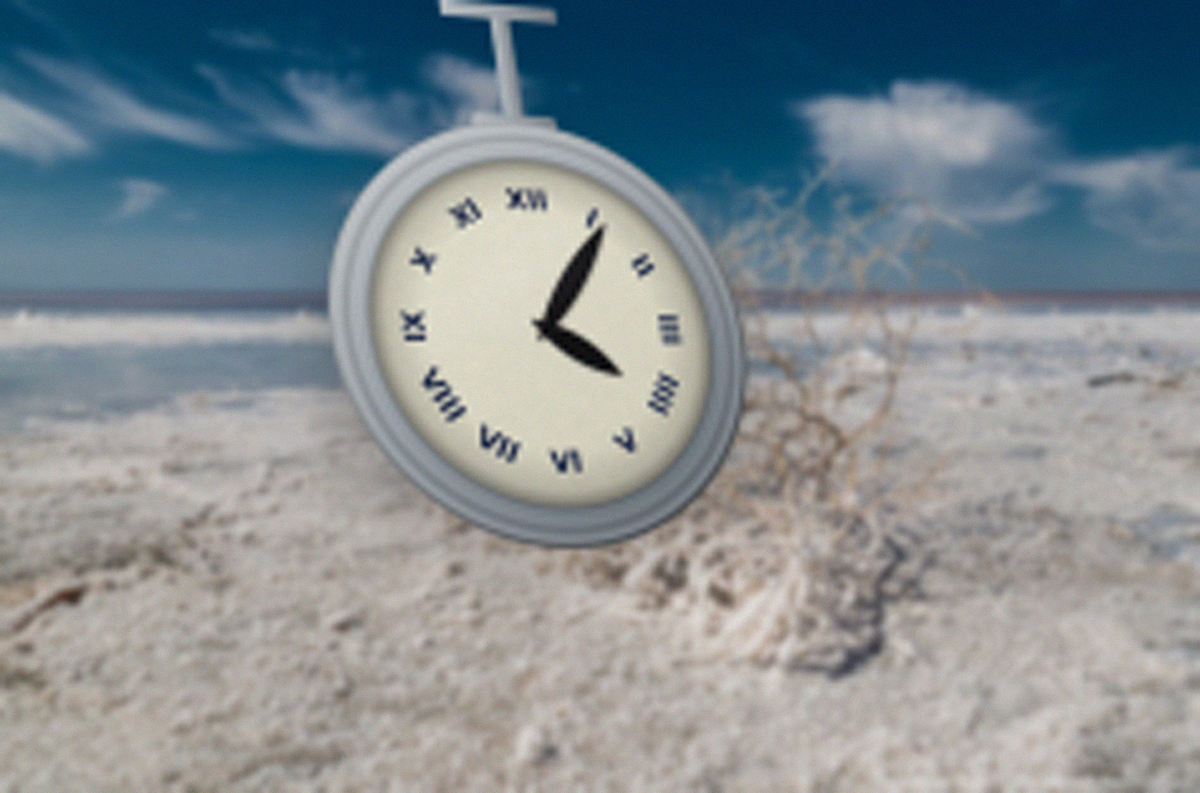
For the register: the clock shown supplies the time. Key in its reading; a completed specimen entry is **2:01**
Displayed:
**4:06**
